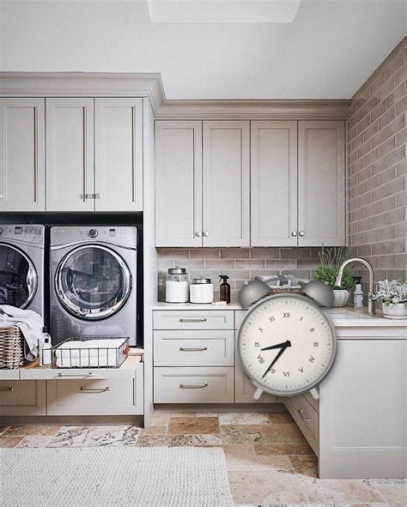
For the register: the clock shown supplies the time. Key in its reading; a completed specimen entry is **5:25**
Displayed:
**8:36**
